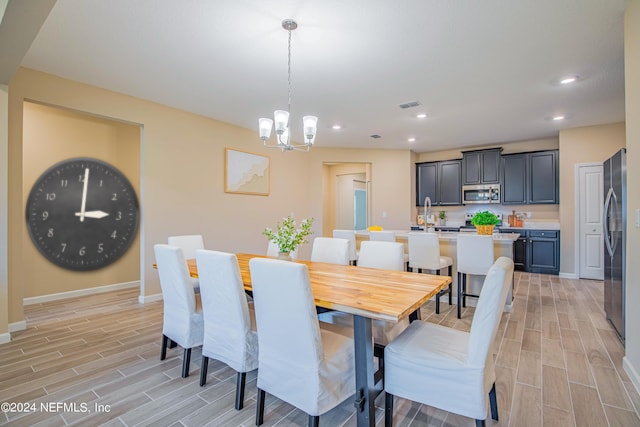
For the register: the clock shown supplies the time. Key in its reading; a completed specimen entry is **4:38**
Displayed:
**3:01**
